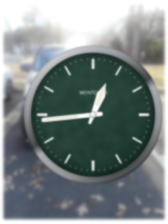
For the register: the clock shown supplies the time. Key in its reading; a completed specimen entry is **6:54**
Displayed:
**12:44**
